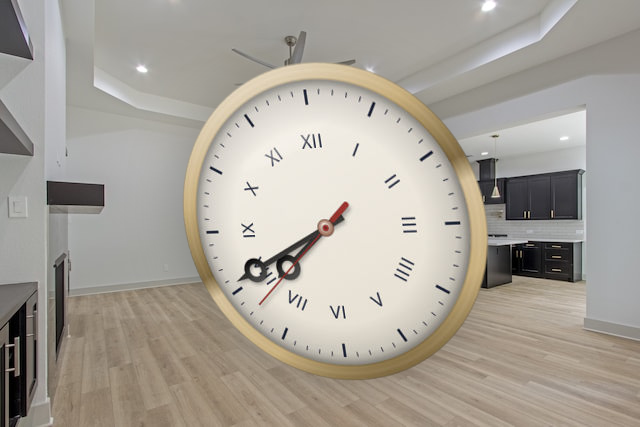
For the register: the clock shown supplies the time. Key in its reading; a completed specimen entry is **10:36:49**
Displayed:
**7:40:38**
